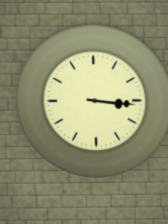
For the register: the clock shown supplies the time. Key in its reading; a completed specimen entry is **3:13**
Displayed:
**3:16**
